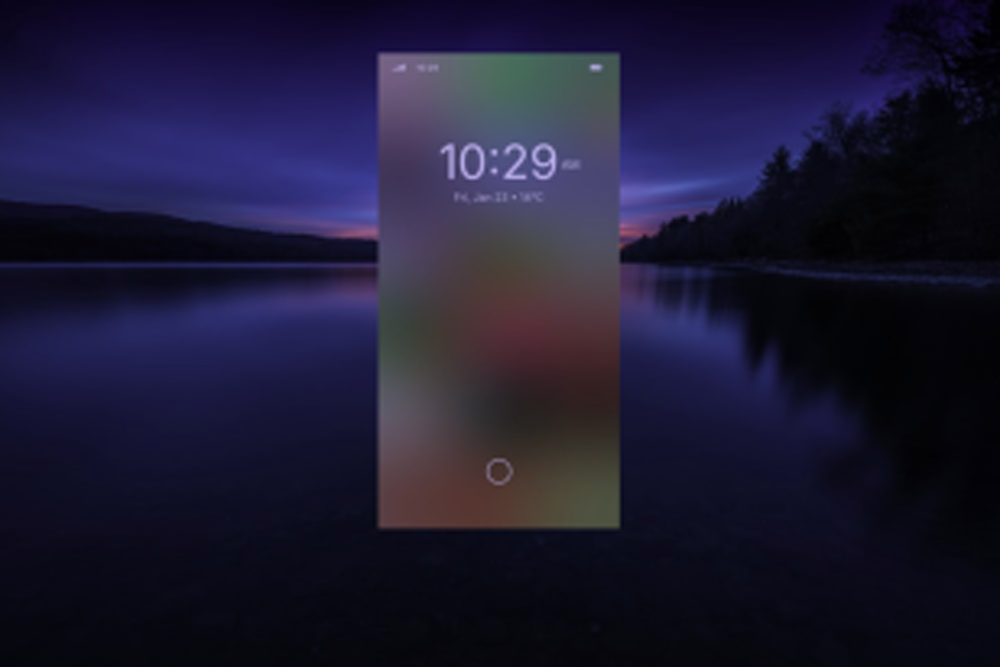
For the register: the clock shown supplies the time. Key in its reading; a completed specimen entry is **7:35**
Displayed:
**10:29**
